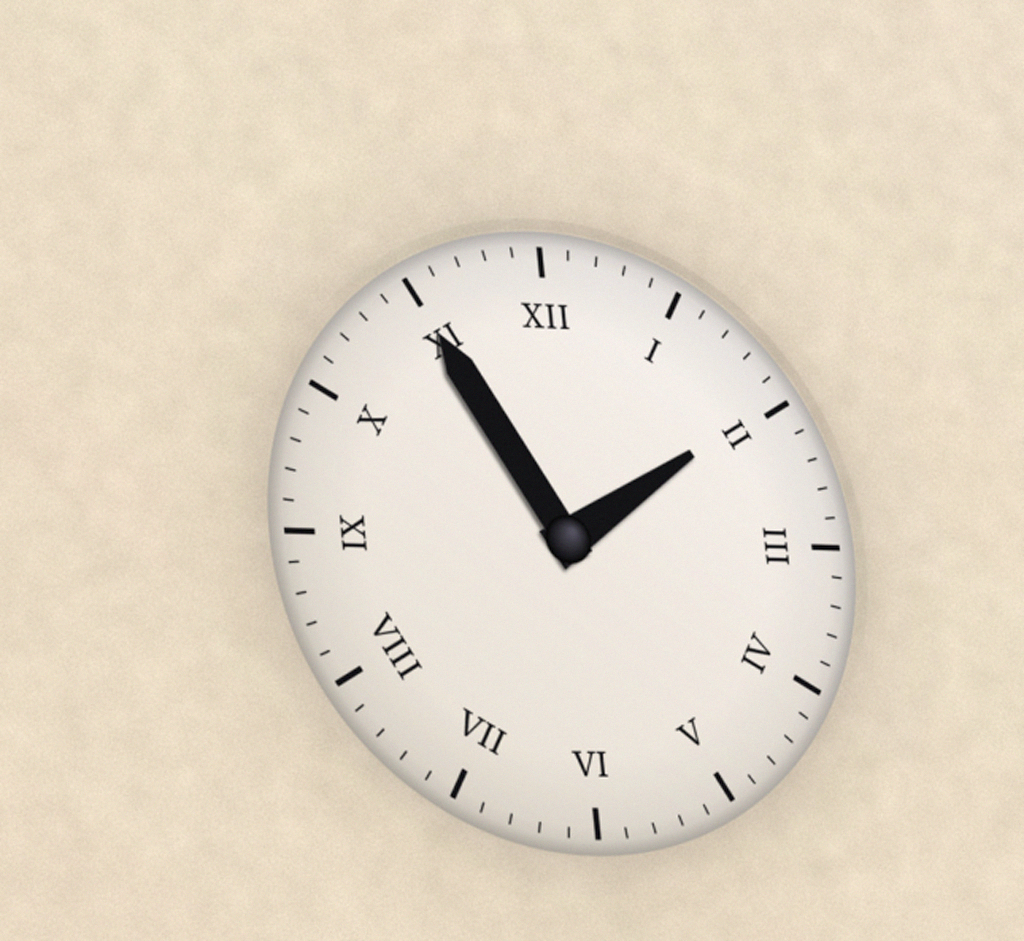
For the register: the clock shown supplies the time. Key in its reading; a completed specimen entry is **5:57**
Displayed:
**1:55**
